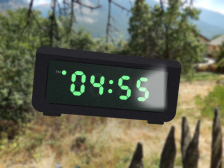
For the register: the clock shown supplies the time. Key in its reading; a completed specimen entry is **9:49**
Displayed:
**4:55**
